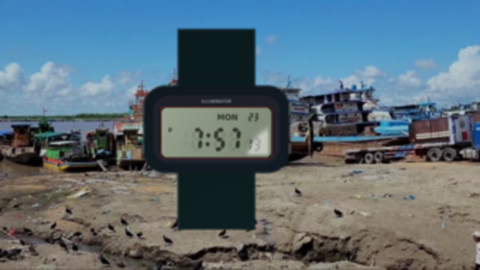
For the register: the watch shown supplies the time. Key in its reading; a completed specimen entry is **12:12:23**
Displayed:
**7:57:13**
